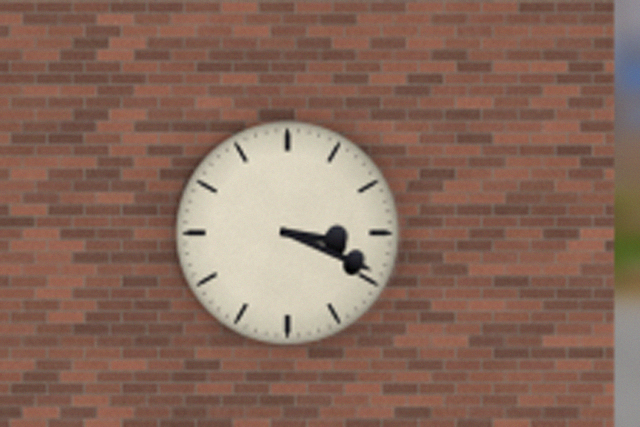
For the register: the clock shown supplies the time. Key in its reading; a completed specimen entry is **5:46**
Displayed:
**3:19**
